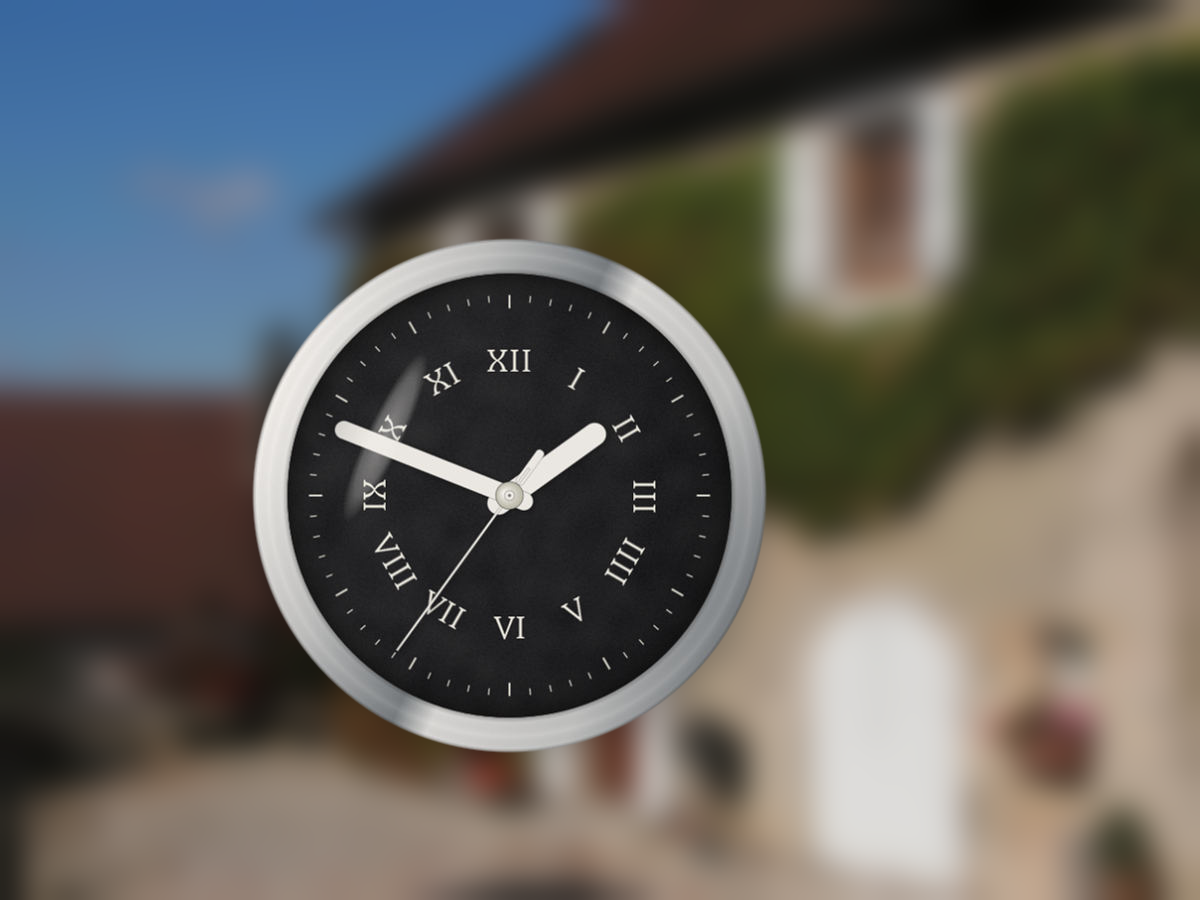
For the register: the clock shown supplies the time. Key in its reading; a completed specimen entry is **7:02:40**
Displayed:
**1:48:36**
